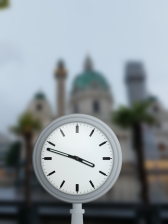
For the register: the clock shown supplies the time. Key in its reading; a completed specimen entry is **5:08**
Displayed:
**3:48**
